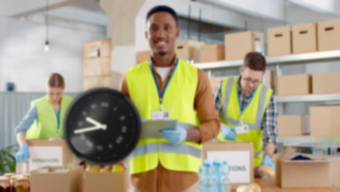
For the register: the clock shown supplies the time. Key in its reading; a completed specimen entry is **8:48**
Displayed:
**9:42**
